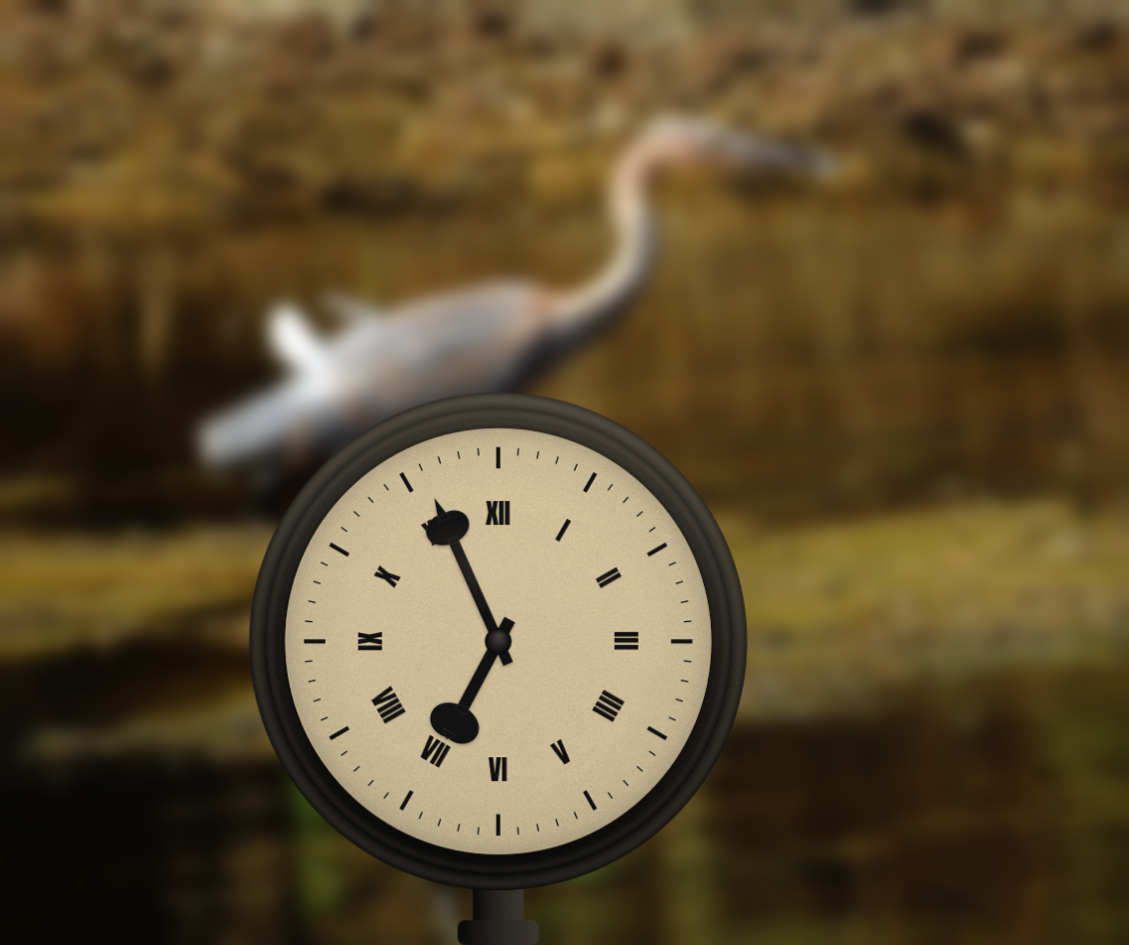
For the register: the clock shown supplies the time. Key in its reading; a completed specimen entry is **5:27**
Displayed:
**6:56**
